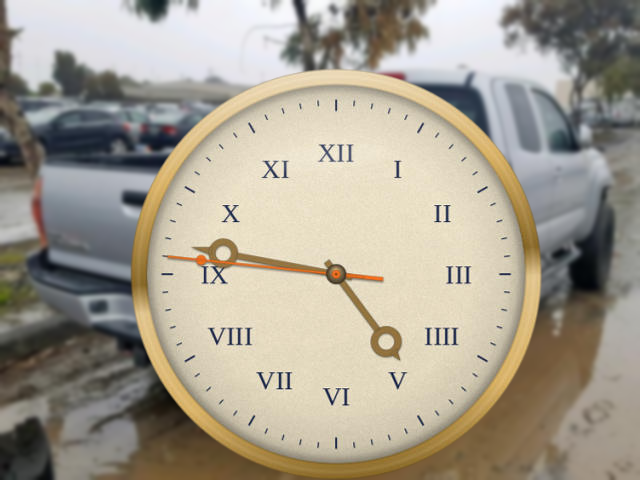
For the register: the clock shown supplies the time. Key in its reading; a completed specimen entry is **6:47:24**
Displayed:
**4:46:46**
